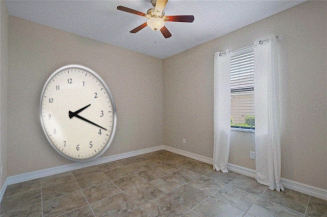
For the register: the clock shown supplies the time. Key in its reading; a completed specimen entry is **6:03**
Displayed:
**2:19**
